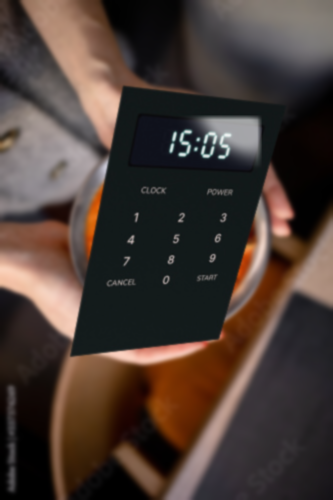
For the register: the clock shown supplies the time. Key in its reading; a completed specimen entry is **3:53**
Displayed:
**15:05**
